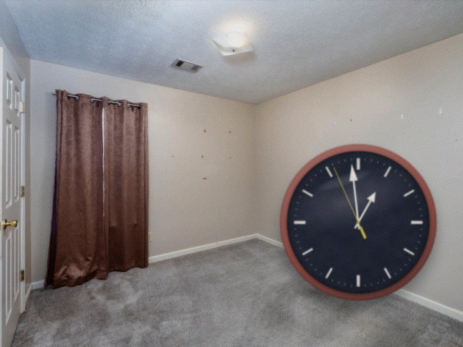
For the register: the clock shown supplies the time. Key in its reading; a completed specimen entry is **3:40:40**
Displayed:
**12:58:56**
